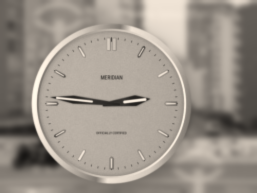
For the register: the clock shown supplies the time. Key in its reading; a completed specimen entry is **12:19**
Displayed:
**2:46**
